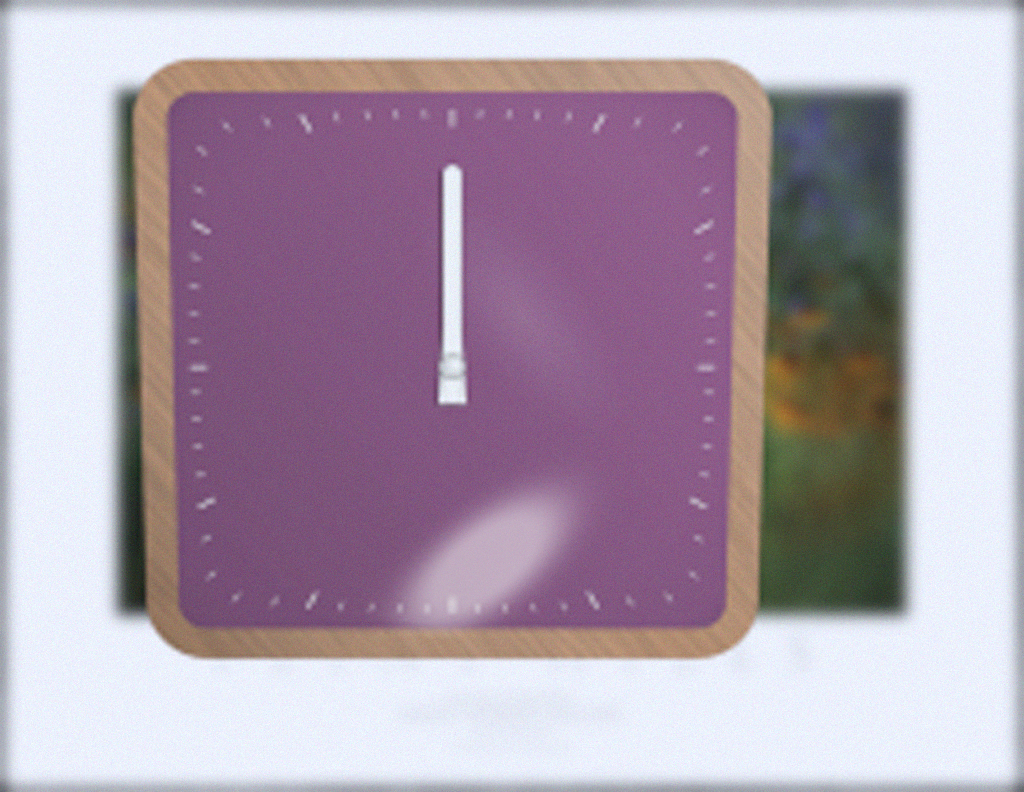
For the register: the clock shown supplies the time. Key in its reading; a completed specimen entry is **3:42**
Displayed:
**12:00**
